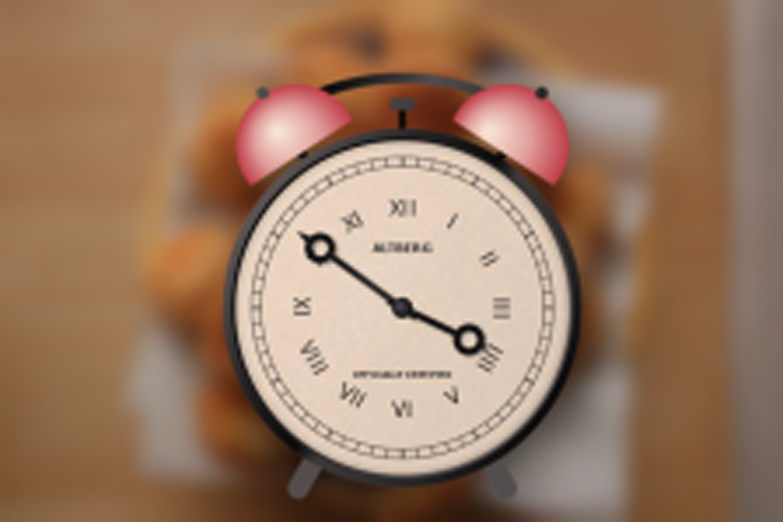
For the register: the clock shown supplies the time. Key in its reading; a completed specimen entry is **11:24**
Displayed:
**3:51**
